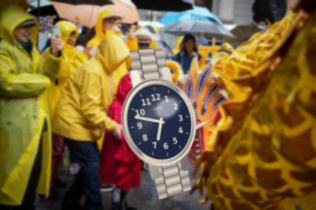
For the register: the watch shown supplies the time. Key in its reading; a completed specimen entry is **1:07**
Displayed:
**6:48**
